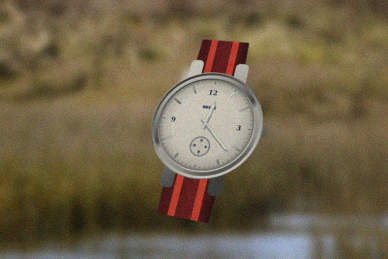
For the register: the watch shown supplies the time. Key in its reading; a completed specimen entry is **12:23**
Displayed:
**12:22**
